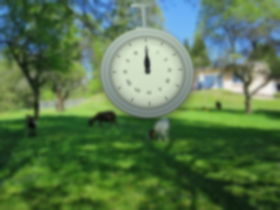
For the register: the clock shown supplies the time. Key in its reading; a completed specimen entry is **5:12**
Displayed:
**12:00**
